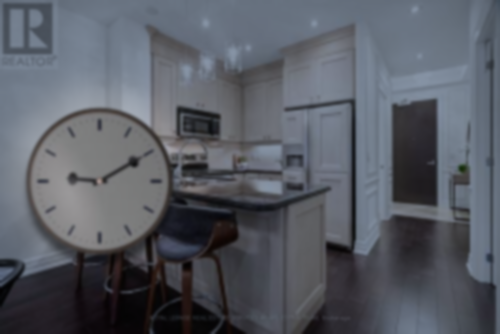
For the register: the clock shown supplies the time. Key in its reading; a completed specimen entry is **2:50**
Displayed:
**9:10**
